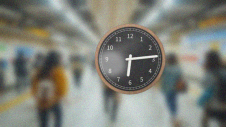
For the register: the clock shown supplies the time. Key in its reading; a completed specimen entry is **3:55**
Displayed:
**6:14**
